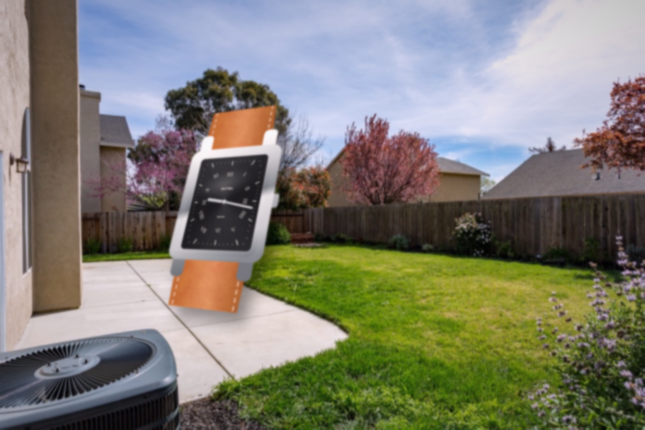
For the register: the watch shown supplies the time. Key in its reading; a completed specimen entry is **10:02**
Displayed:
**9:17**
